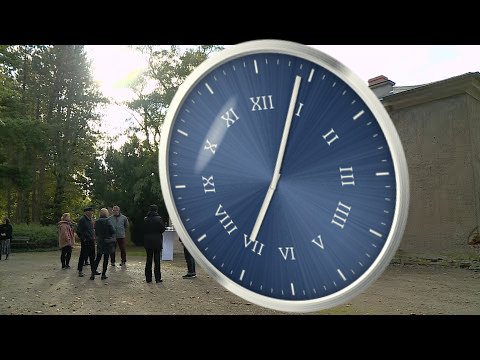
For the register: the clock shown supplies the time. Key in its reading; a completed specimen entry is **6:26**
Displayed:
**7:04**
